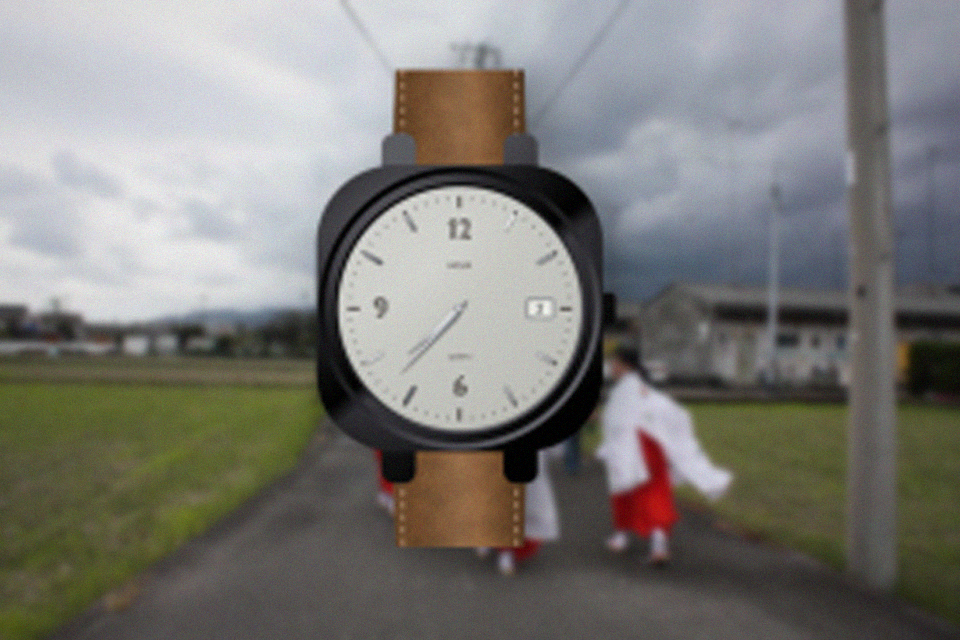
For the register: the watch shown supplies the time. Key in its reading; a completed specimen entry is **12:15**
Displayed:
**7:37**
